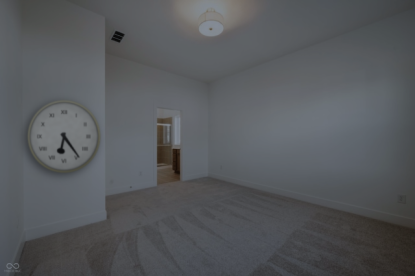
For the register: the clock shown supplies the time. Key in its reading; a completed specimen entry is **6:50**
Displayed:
**6:24**
